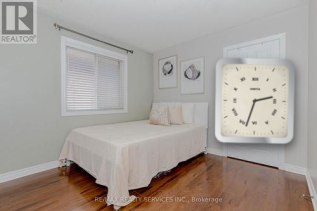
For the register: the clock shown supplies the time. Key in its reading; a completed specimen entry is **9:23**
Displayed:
**2:33**
